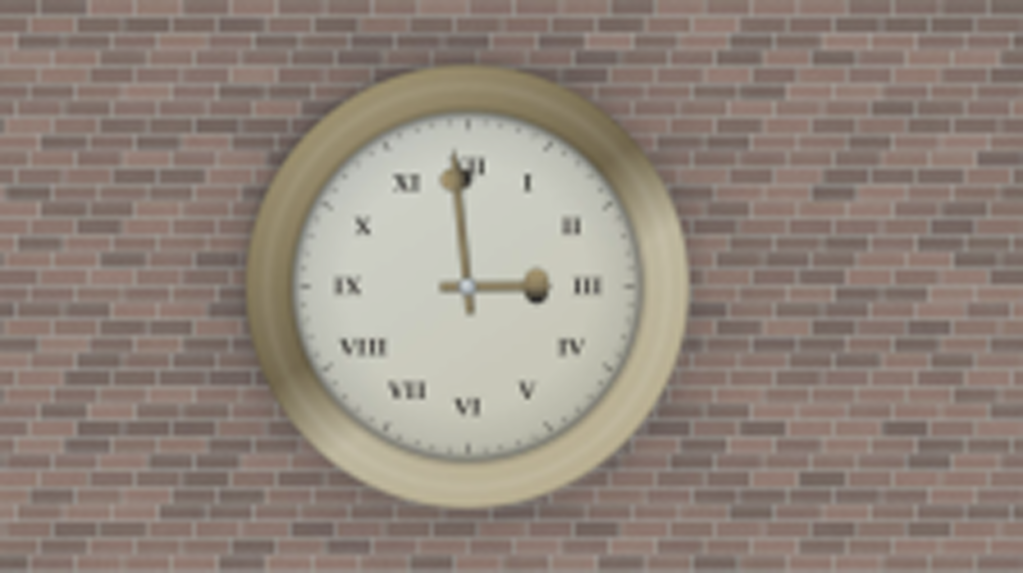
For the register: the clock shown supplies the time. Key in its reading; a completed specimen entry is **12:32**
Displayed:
**2:59**
